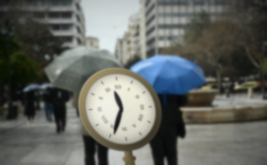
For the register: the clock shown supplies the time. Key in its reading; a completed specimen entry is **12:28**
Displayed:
**11:34**
